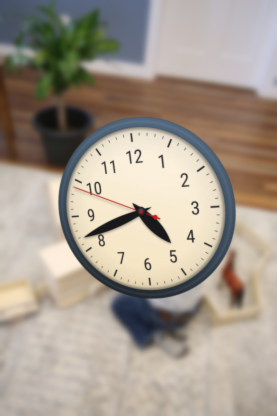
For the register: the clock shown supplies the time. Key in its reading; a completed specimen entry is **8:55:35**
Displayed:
**4:41:49**
